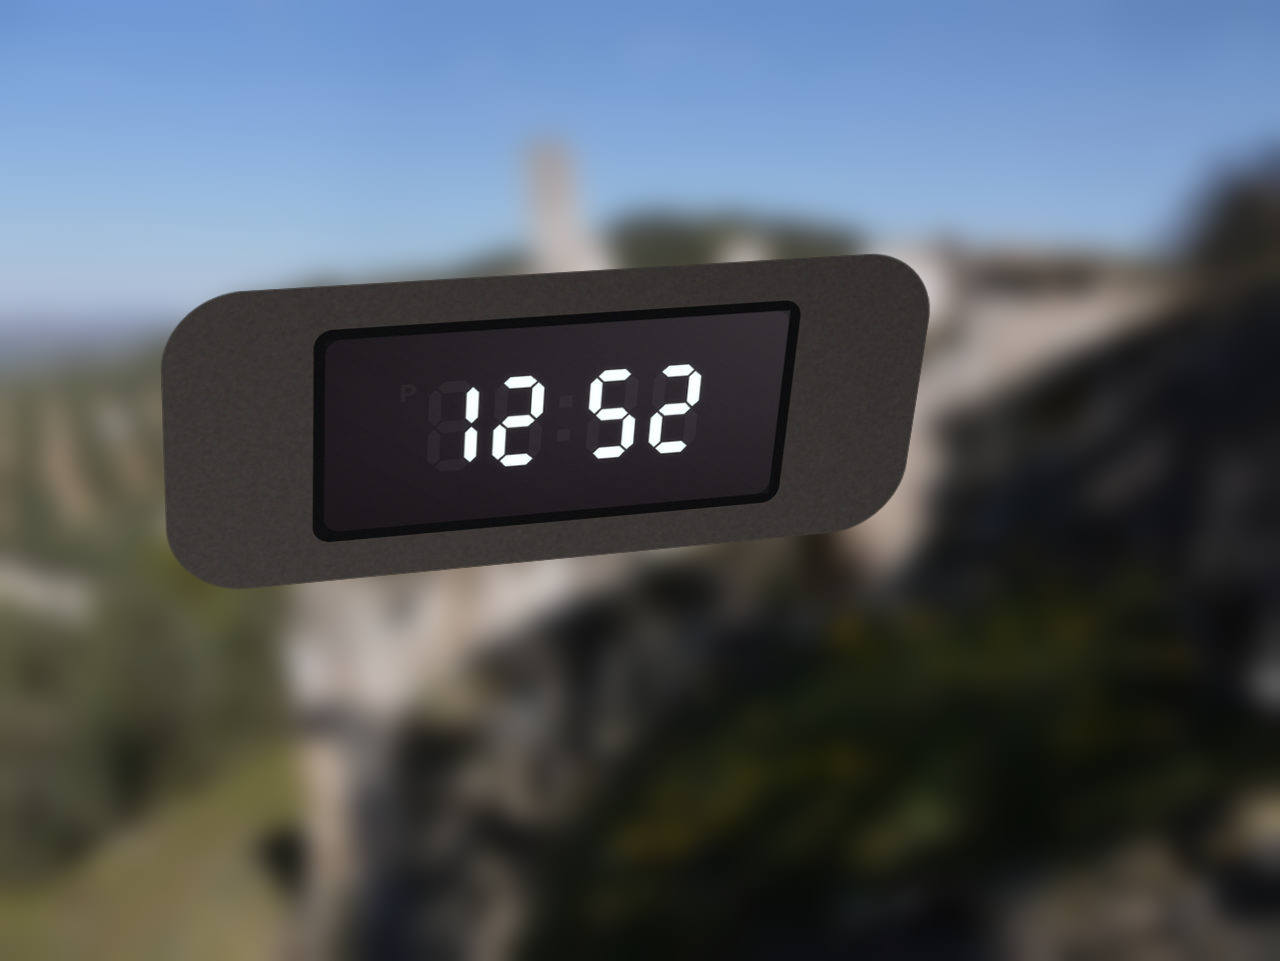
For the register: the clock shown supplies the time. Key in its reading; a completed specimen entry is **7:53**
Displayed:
**12:52**
